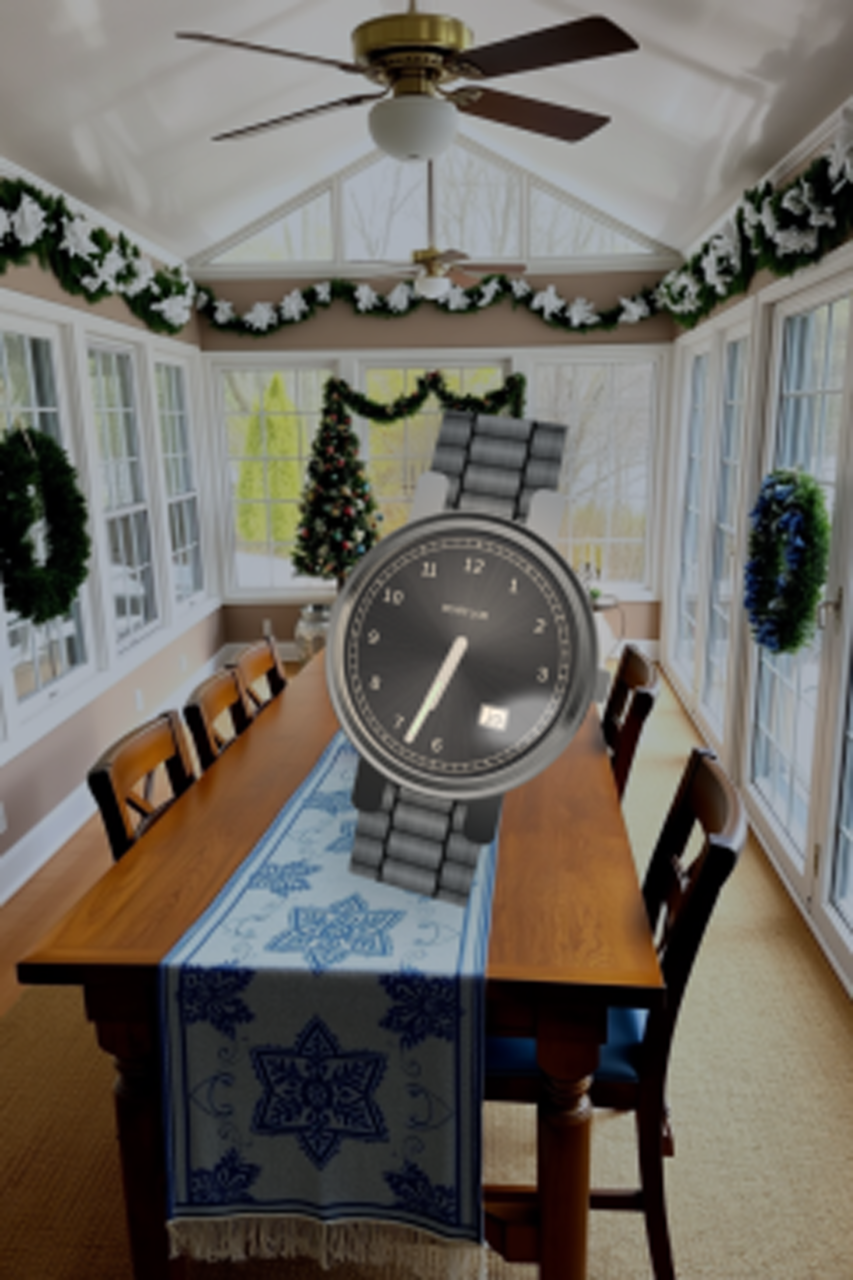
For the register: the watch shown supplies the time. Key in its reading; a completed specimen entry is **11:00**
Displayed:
**6:33**
